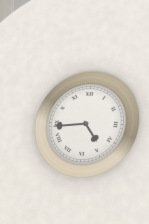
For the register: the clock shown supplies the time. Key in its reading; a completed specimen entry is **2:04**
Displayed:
**4:44**
